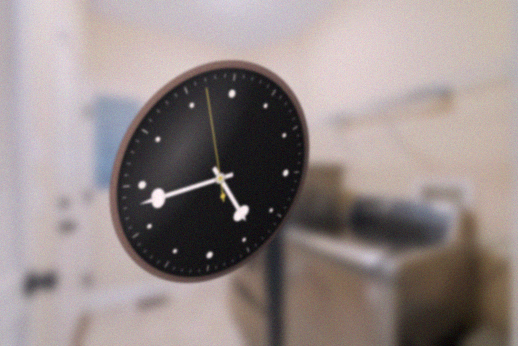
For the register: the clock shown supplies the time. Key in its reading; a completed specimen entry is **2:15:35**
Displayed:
**4:42:57**
